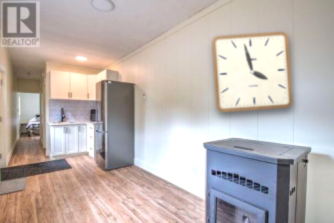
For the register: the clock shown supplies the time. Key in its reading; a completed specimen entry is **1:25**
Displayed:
**3:58**
